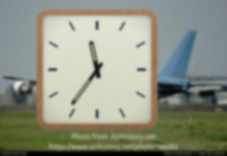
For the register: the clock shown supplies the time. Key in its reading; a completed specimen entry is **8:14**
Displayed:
**11:36**
